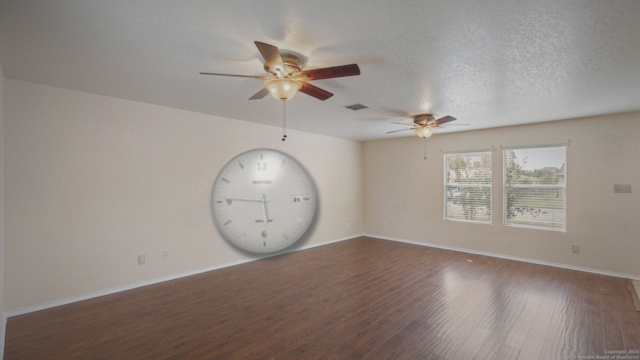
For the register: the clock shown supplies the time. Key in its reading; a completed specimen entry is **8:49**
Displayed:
**5:46**
